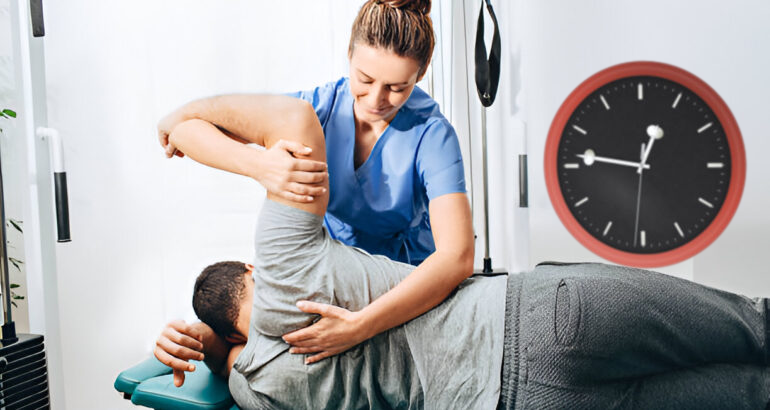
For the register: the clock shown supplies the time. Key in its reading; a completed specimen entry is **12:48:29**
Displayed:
**12:46:31**
